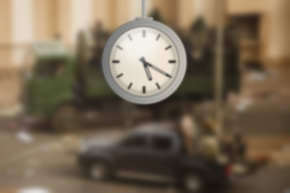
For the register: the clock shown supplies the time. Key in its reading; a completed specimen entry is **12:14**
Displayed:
**5:20**
